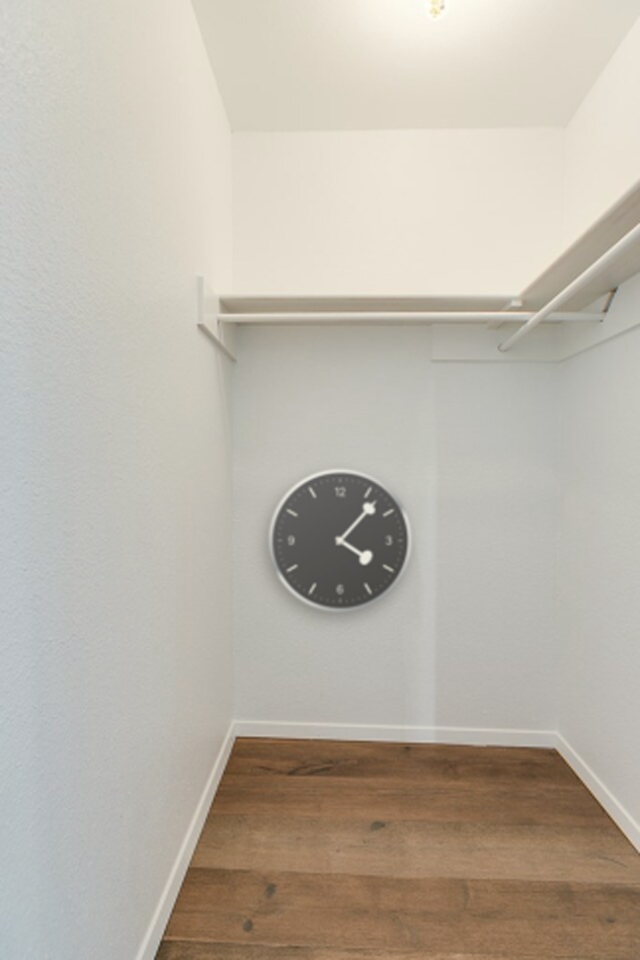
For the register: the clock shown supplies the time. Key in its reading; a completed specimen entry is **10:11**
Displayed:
**4:07**
